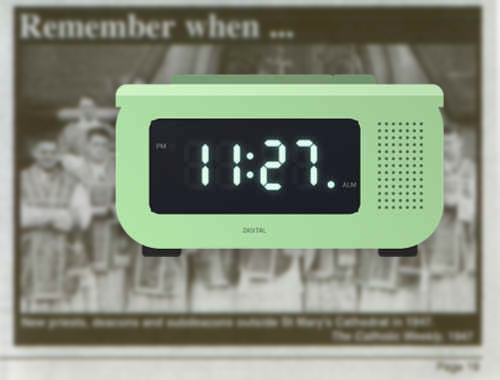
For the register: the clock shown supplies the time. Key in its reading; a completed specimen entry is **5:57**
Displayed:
**11:27**
